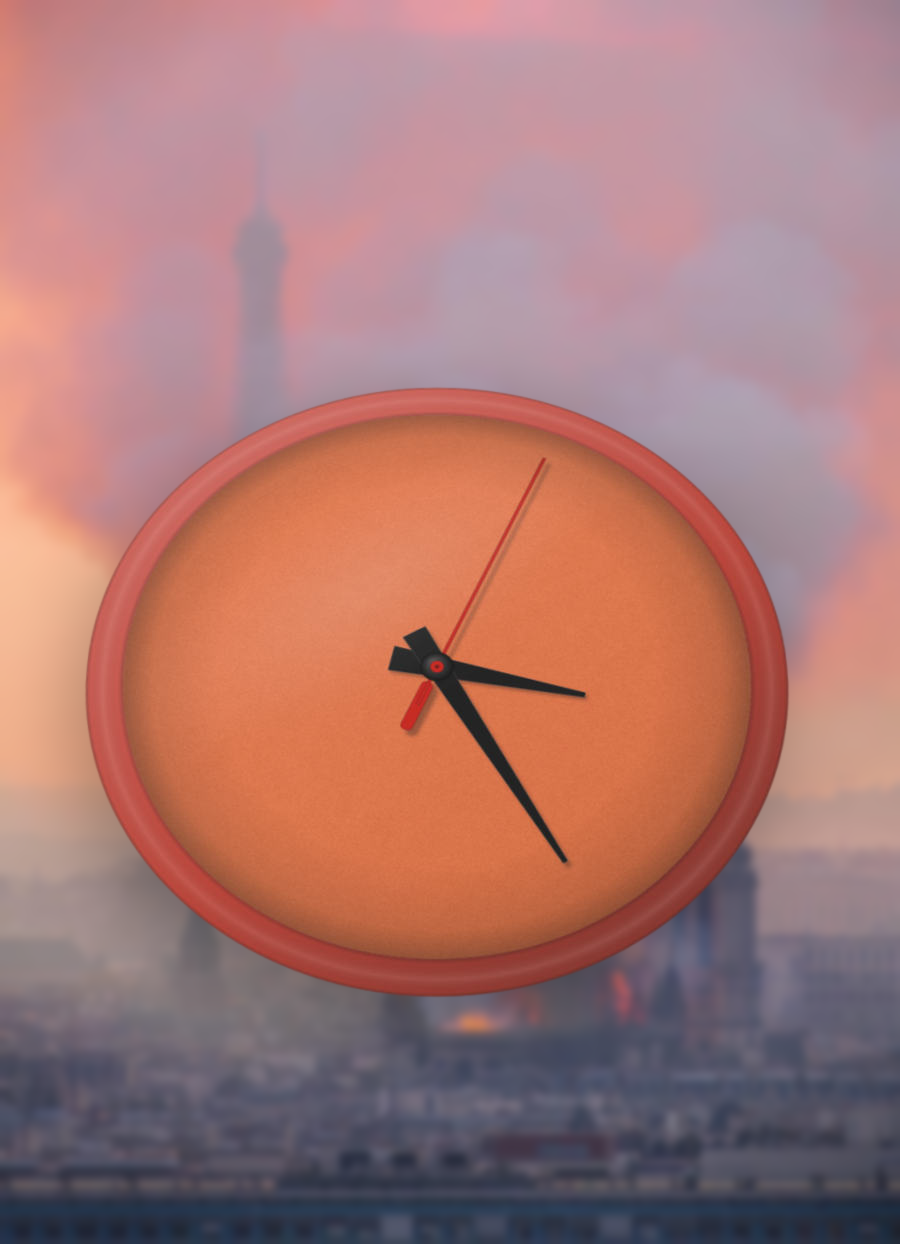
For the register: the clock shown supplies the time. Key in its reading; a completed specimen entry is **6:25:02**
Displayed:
**3:25:04**
